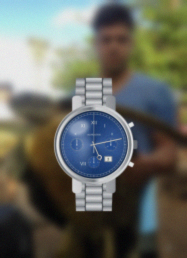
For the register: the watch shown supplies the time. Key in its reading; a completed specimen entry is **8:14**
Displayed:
**5:13**
